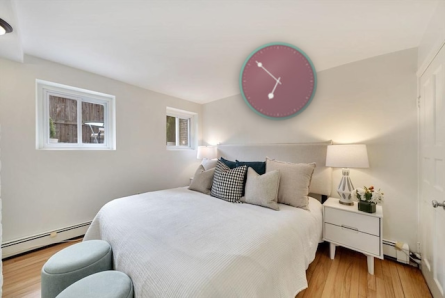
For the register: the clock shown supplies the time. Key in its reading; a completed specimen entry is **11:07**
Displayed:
**6:52**
